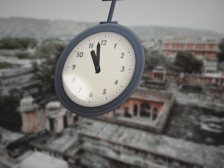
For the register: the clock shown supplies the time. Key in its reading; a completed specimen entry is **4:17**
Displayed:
**10:58**
